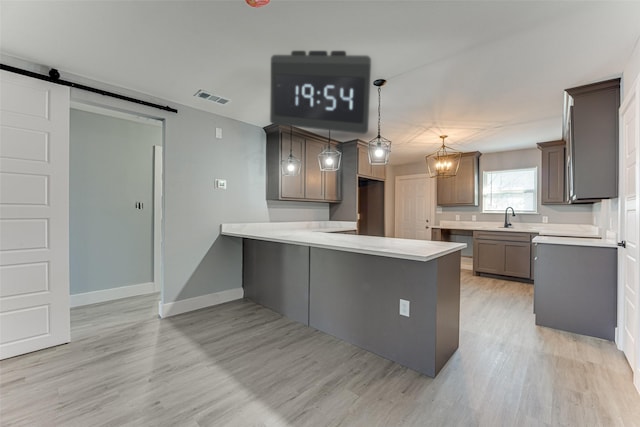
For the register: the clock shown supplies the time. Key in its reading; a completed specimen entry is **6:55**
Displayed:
**19:54**
